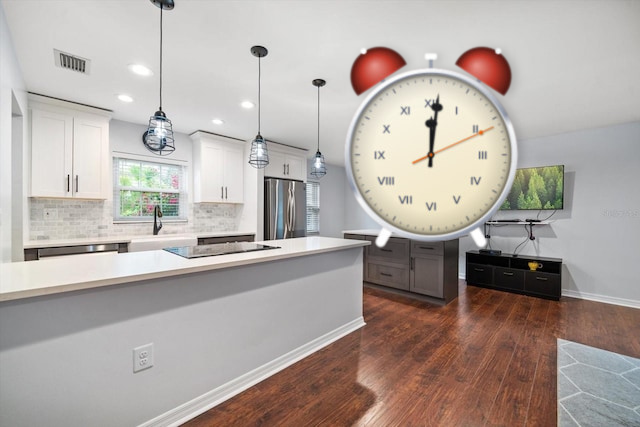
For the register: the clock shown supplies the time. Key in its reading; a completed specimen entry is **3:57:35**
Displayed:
**12:01:11**
